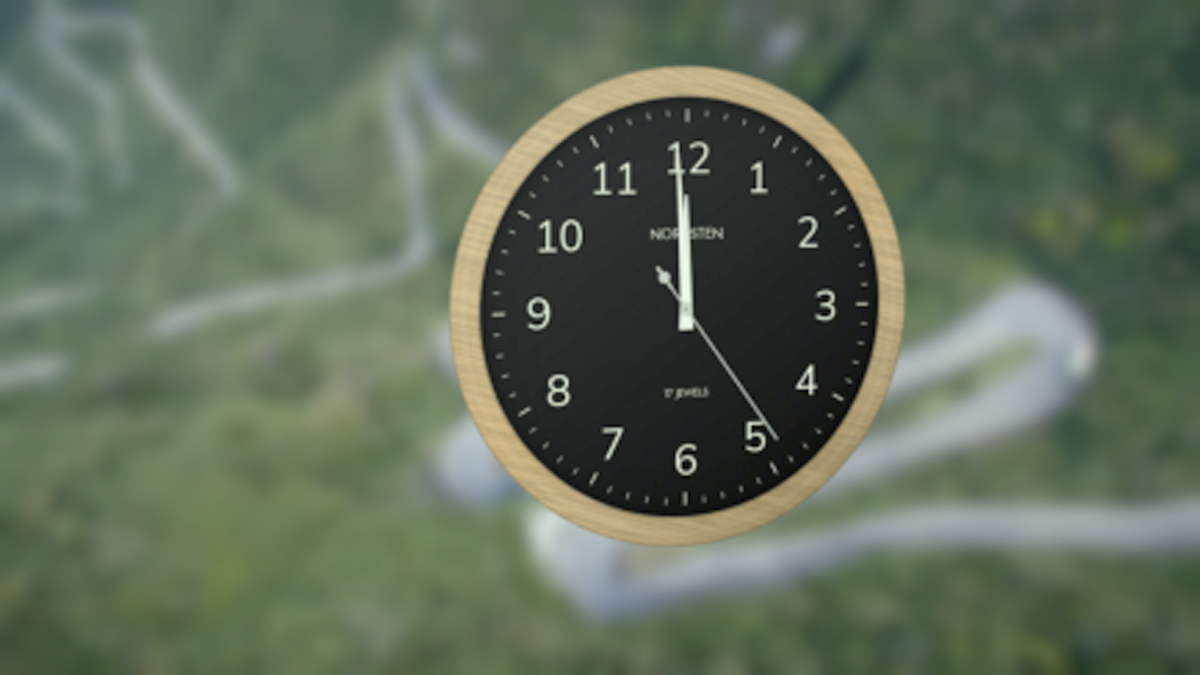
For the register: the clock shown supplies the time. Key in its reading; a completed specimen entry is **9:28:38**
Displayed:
**11:59:24**
